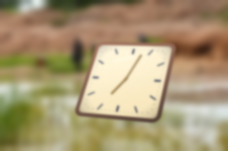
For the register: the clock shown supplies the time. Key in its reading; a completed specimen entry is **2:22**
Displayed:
**7:03**
